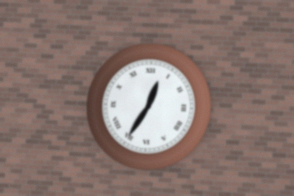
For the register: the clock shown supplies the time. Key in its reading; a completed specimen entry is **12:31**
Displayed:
**12:35**
